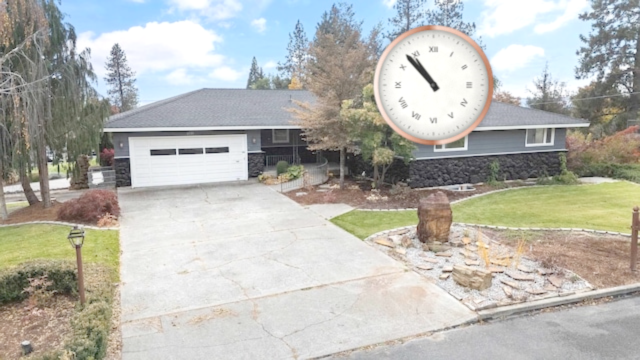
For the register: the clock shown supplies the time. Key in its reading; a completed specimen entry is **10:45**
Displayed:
**10:53**
